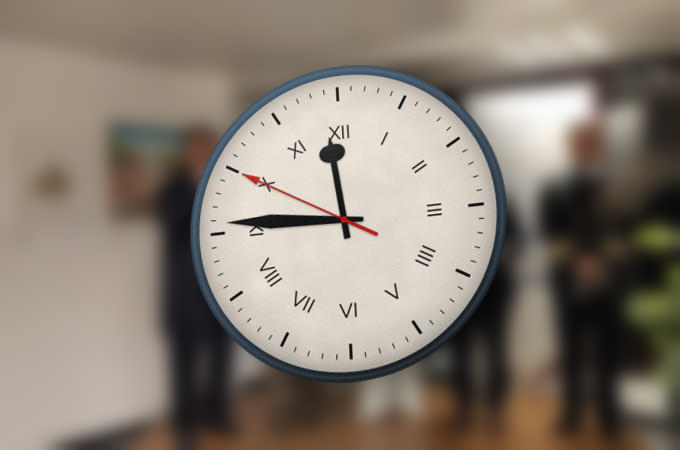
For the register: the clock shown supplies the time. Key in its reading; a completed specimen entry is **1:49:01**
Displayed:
**11:45:50**
